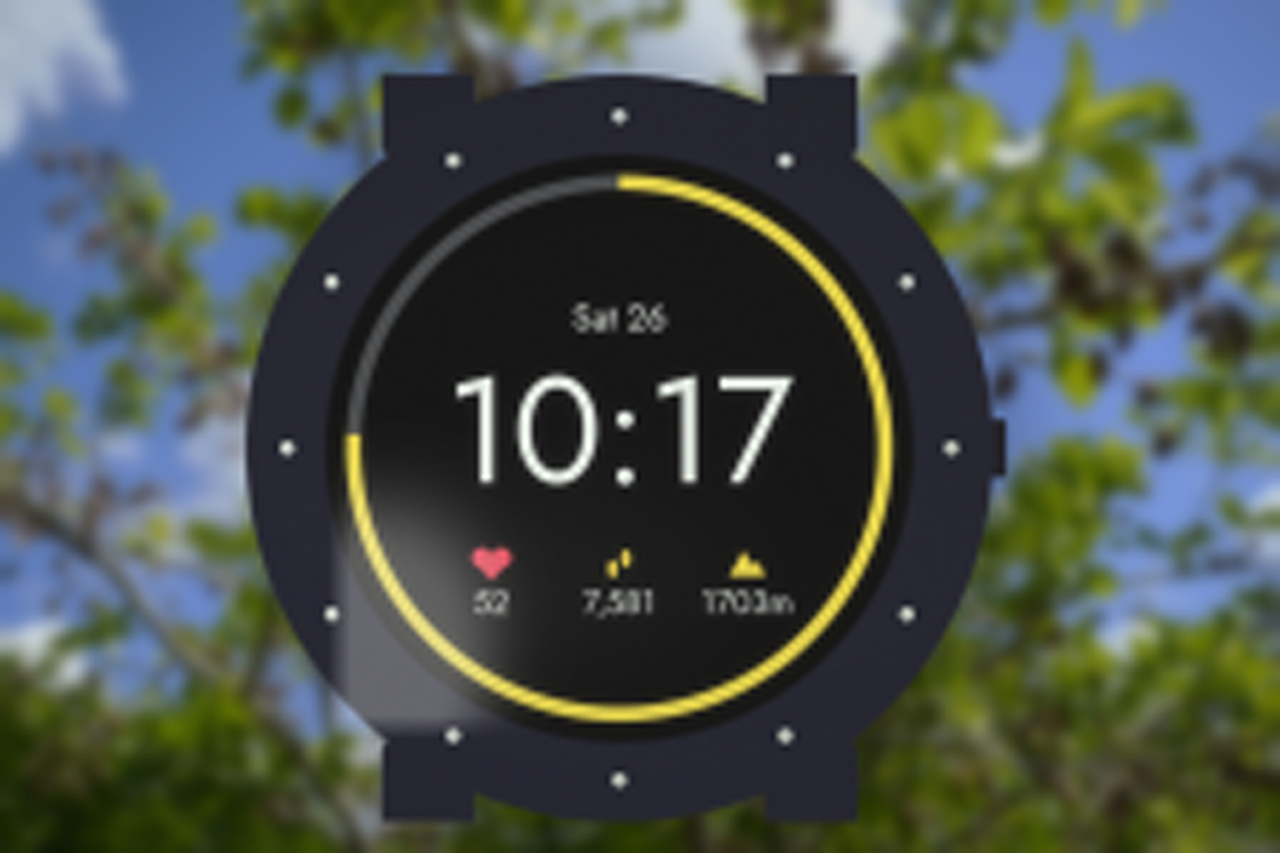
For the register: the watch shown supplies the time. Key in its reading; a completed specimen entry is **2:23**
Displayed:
**10:17**
